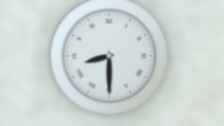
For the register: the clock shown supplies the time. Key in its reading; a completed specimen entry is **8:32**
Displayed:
**8:30**
